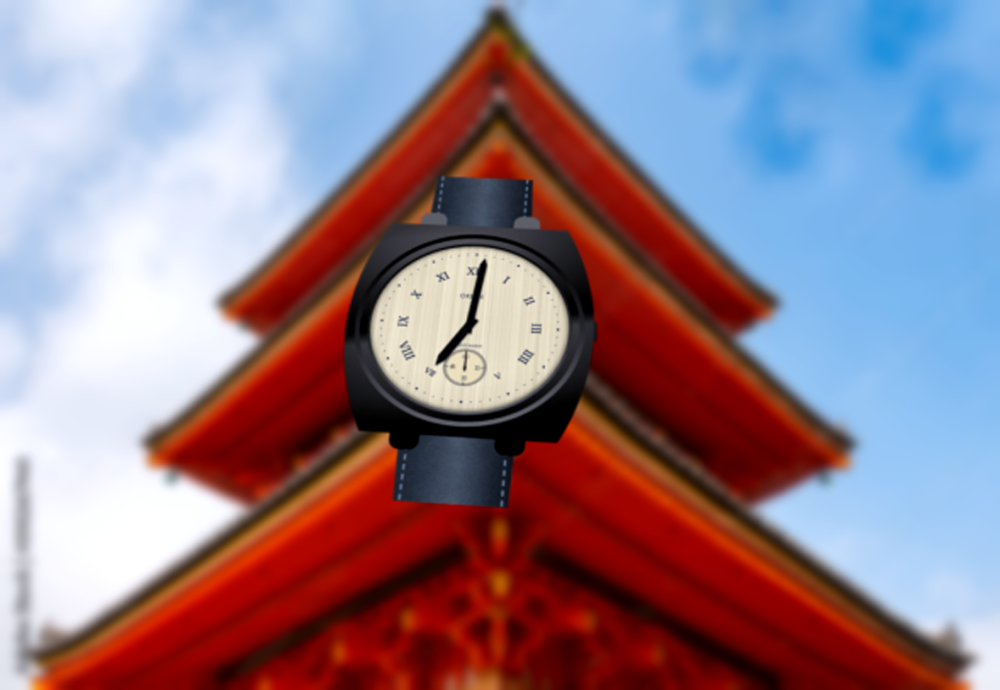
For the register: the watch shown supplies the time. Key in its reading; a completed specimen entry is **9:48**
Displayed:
**7:01**
